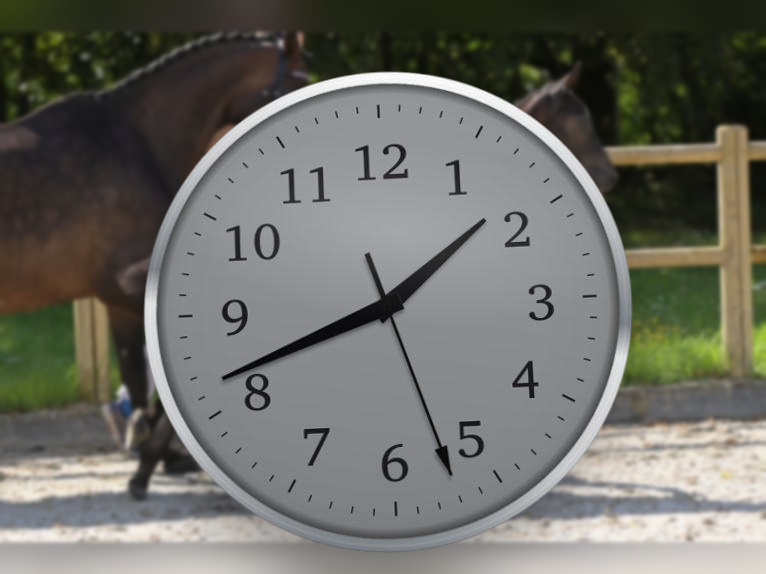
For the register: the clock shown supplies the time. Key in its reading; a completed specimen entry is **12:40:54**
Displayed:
**1:41:27**
